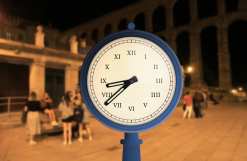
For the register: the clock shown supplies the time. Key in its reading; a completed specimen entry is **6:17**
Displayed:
**8:38**
